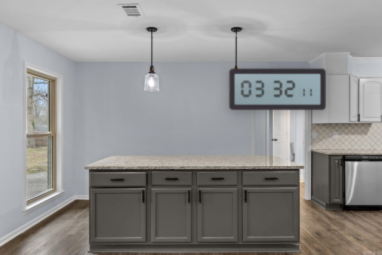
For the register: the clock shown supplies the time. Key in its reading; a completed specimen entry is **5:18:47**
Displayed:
**3:32:11**
